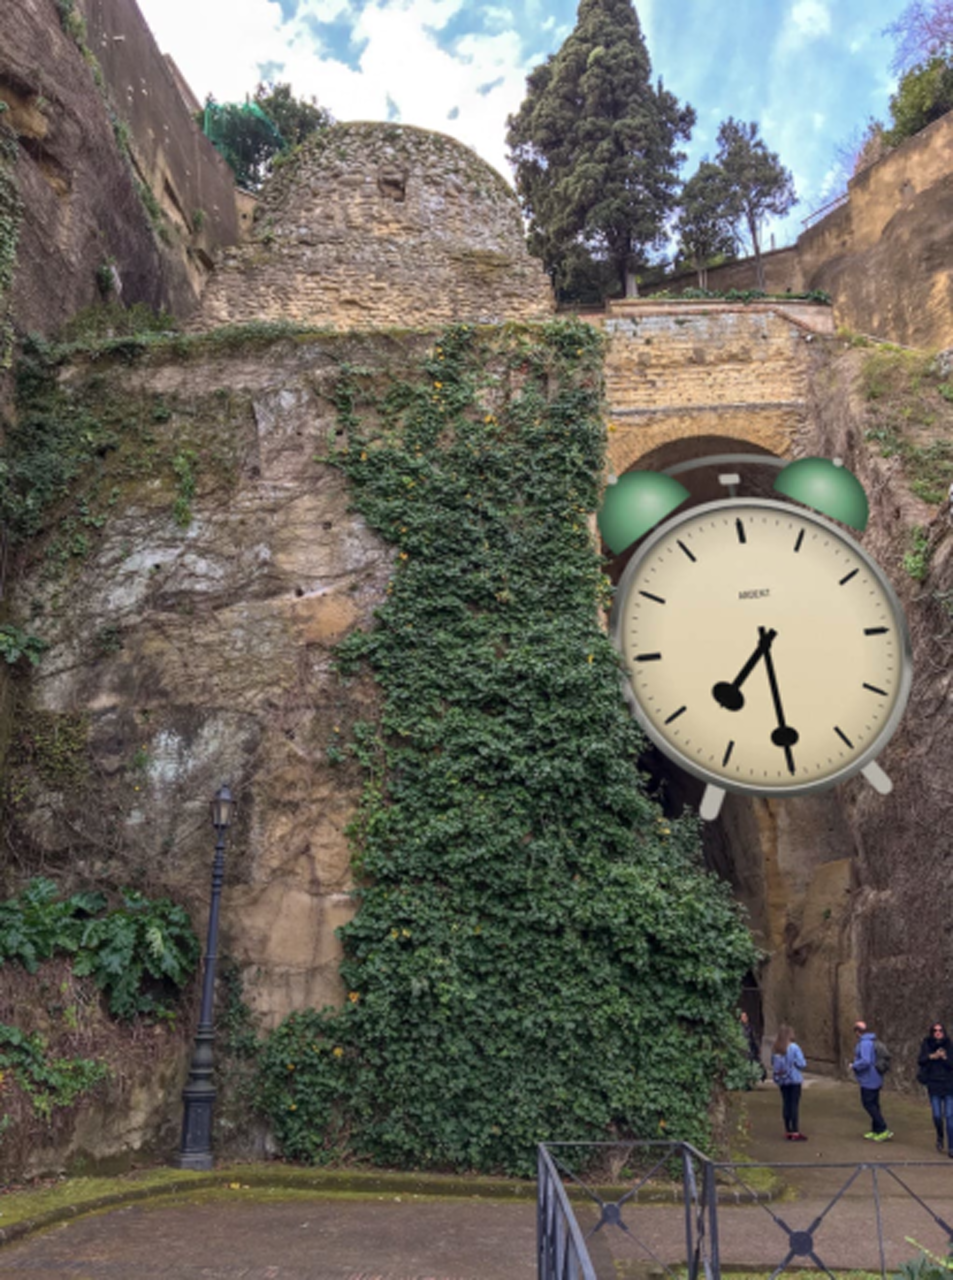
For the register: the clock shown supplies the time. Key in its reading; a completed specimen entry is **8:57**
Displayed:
**7:30**
